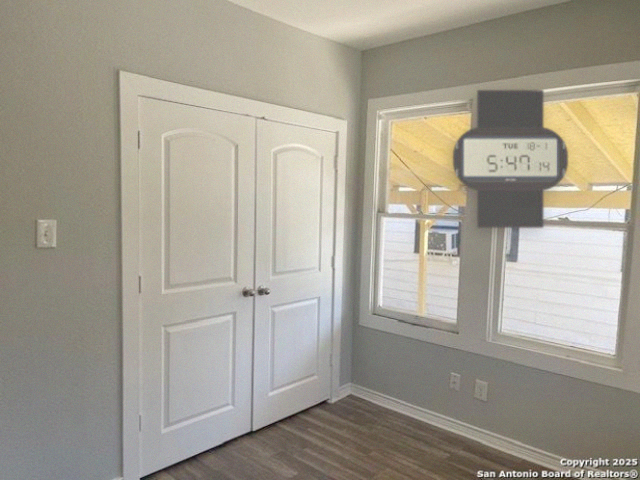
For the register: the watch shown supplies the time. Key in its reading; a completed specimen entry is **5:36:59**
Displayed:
**5:47:14**
